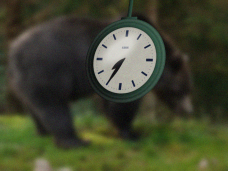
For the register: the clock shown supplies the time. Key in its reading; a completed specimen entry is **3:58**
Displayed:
**7:35**
